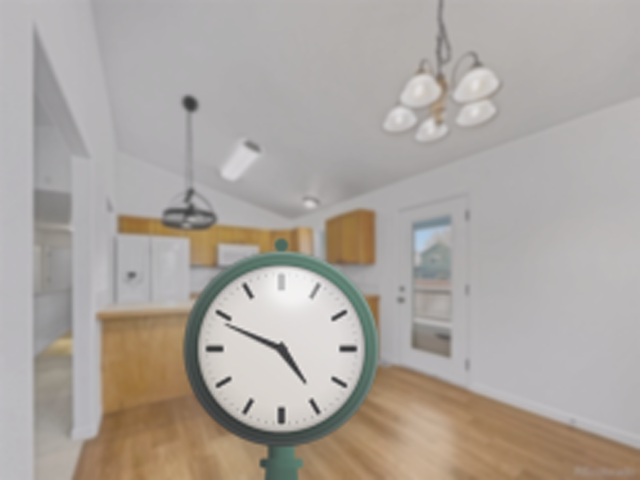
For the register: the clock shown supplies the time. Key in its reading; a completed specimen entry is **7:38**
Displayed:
**4:49**
